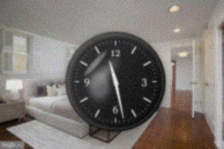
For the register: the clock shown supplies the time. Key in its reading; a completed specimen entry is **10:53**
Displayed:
**11:28**
